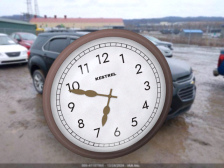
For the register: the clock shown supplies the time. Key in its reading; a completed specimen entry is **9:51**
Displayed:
**6:49**
